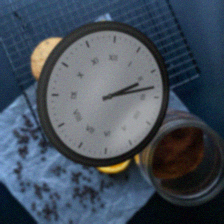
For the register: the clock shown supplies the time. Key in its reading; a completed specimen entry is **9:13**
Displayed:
**2:13**
